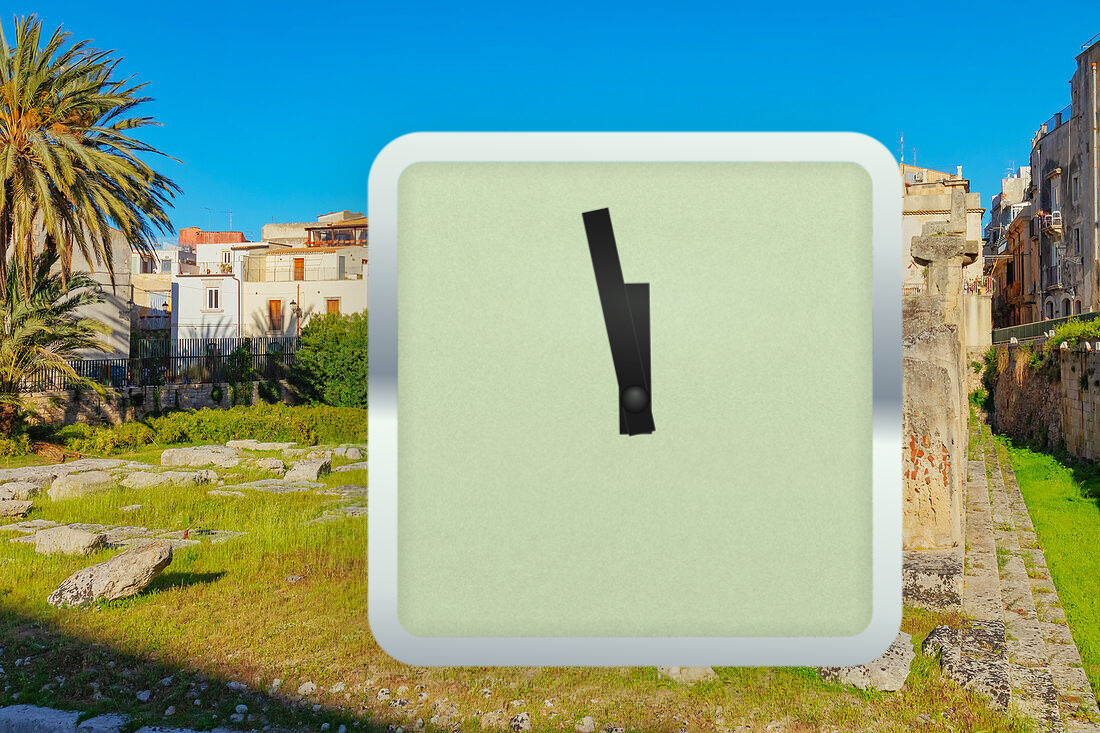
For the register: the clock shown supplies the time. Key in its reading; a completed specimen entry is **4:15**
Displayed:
**11:58**
